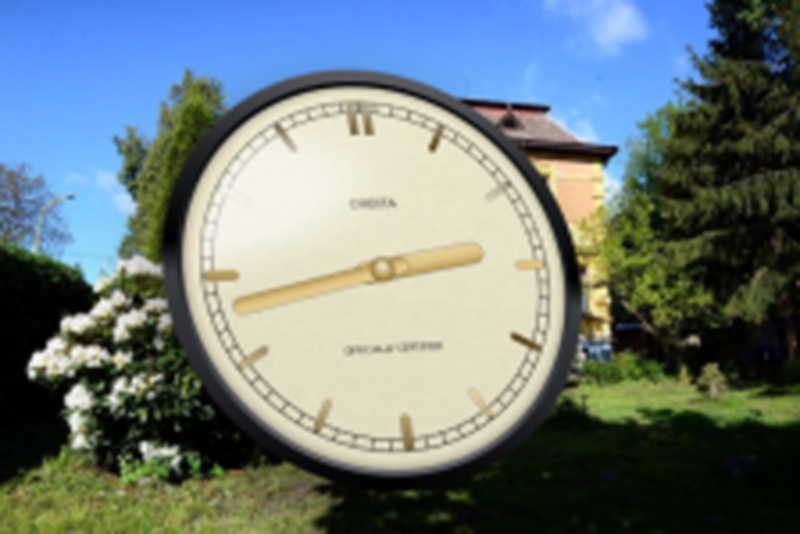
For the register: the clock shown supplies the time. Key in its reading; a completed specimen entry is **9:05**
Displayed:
**2:43**
